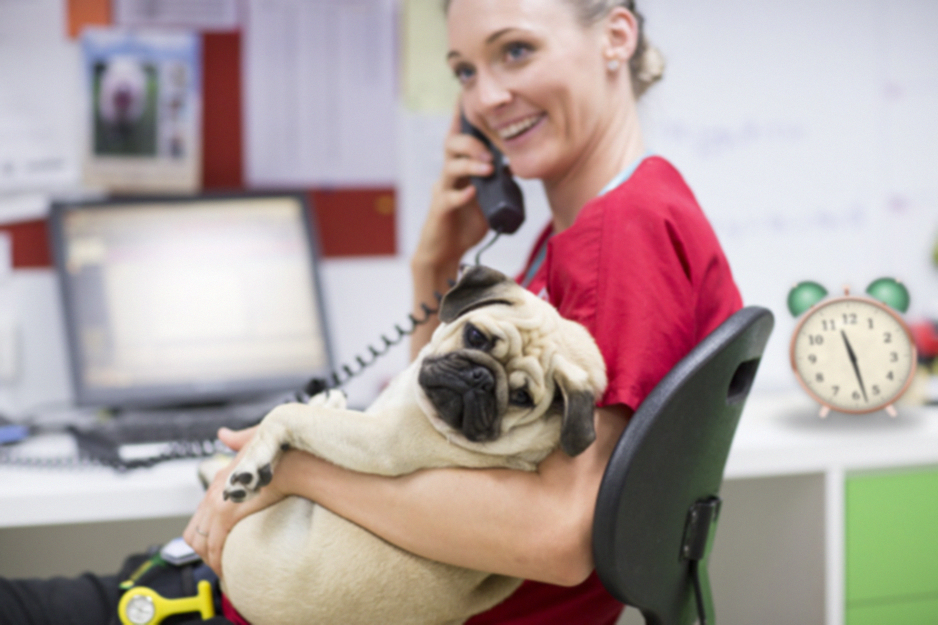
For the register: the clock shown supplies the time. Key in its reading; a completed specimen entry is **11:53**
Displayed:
**11:28**
